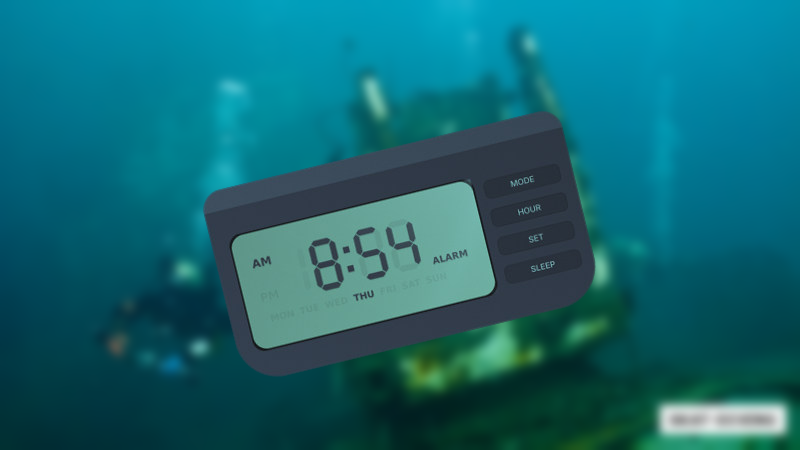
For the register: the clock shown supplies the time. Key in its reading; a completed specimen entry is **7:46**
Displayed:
**8:54**
